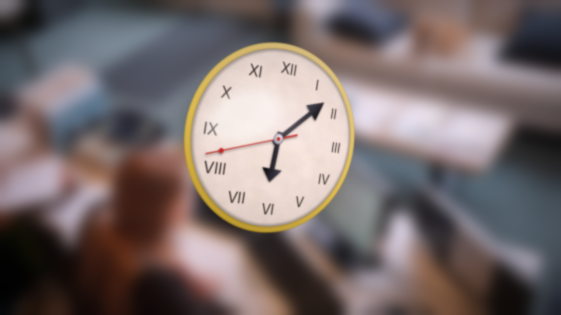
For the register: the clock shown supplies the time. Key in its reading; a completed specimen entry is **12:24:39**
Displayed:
**6:07:42**
